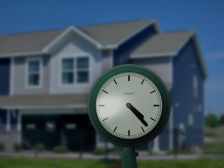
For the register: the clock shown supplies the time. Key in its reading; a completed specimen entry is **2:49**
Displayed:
**4:23**
